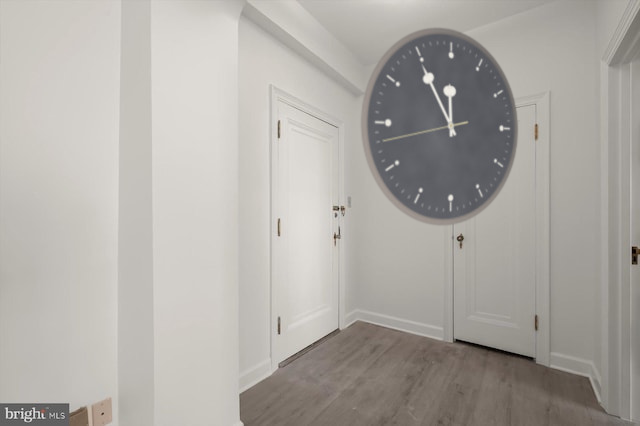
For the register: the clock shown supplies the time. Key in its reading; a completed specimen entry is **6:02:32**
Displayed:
**11:54:43**
